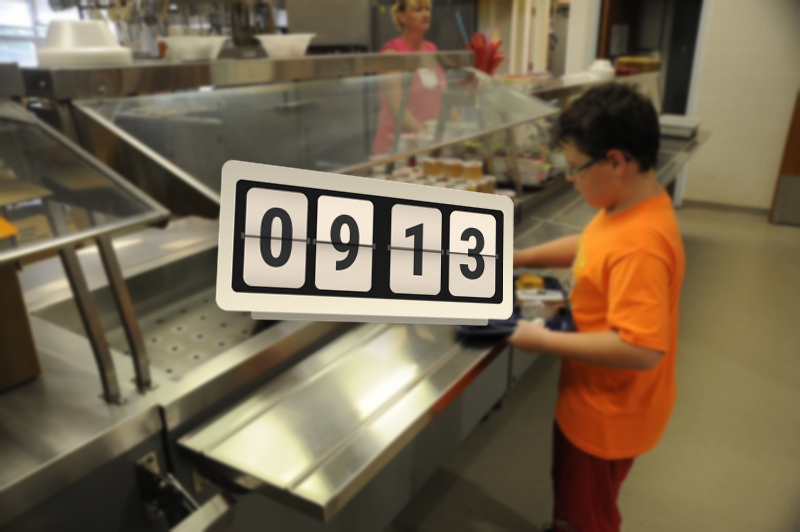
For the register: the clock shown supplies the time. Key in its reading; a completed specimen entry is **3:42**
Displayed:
**9:13**
